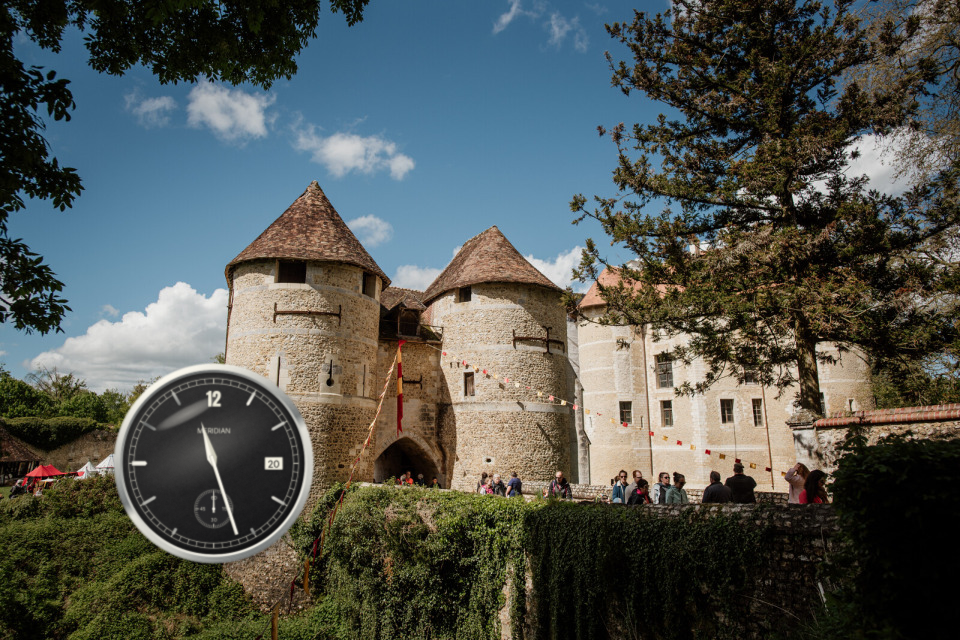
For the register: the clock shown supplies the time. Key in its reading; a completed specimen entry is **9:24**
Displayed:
**11:27**
